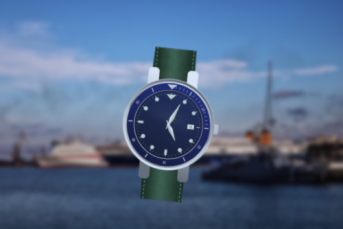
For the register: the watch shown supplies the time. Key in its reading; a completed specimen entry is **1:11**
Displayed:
**5:04**
